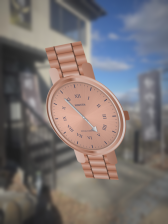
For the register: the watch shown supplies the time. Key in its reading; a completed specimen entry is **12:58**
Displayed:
**4:54**
